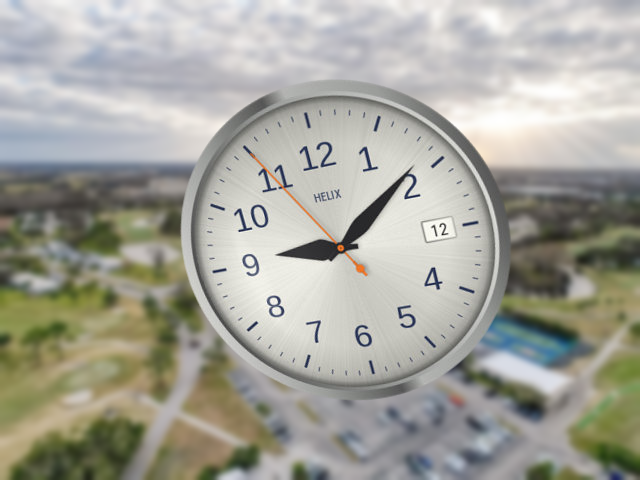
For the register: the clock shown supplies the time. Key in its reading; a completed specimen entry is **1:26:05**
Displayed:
**9:08:55**
